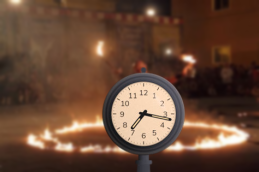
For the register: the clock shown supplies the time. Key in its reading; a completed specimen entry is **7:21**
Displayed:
**7:17**
